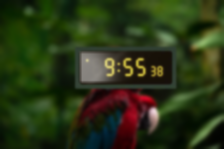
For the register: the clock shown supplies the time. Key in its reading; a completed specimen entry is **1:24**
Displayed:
**9:55**
